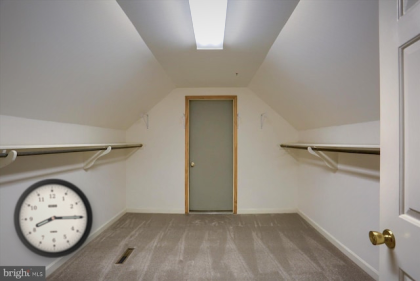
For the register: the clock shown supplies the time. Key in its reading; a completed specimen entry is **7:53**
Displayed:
**8:15**
